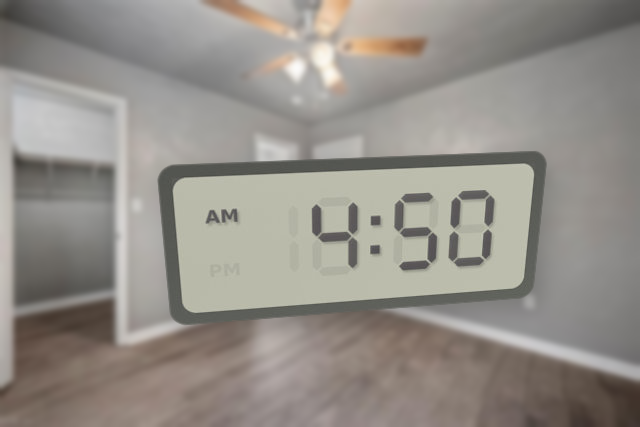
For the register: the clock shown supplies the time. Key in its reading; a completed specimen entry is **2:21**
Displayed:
**4:50**
